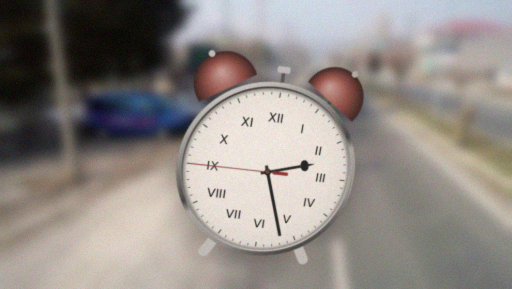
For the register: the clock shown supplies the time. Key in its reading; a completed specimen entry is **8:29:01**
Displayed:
**2:26:45**
